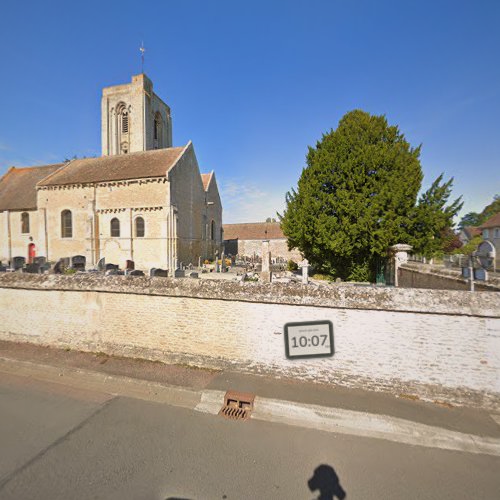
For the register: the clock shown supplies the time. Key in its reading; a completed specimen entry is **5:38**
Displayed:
**10:07**
